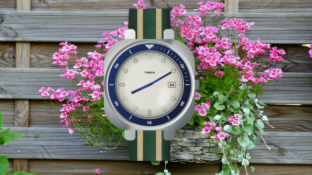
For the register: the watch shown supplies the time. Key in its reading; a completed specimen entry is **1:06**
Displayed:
**8:10**
